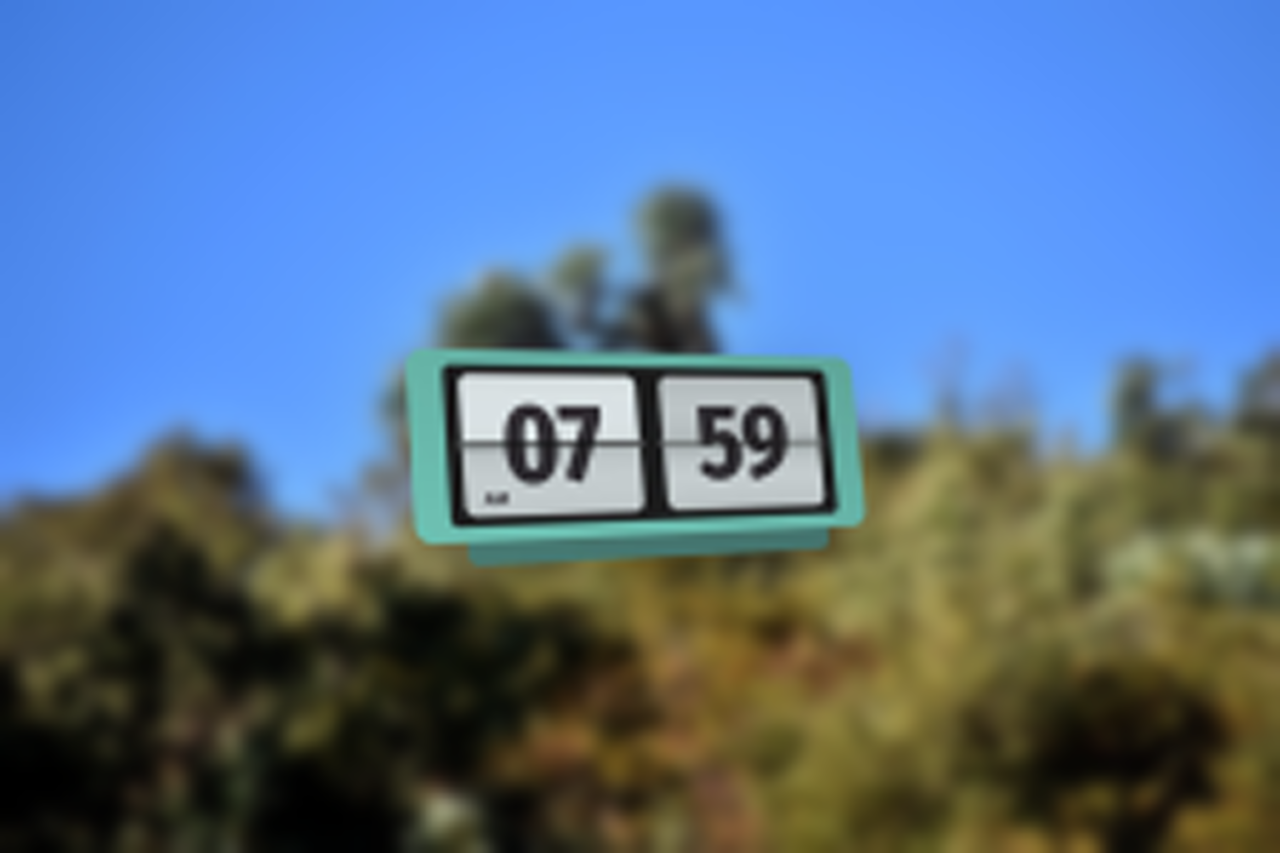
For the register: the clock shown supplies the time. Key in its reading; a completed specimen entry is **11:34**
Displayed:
**7:59**
